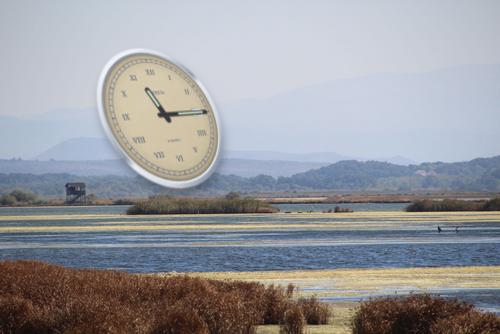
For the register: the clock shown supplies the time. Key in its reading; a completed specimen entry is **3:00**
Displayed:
**11:15**
